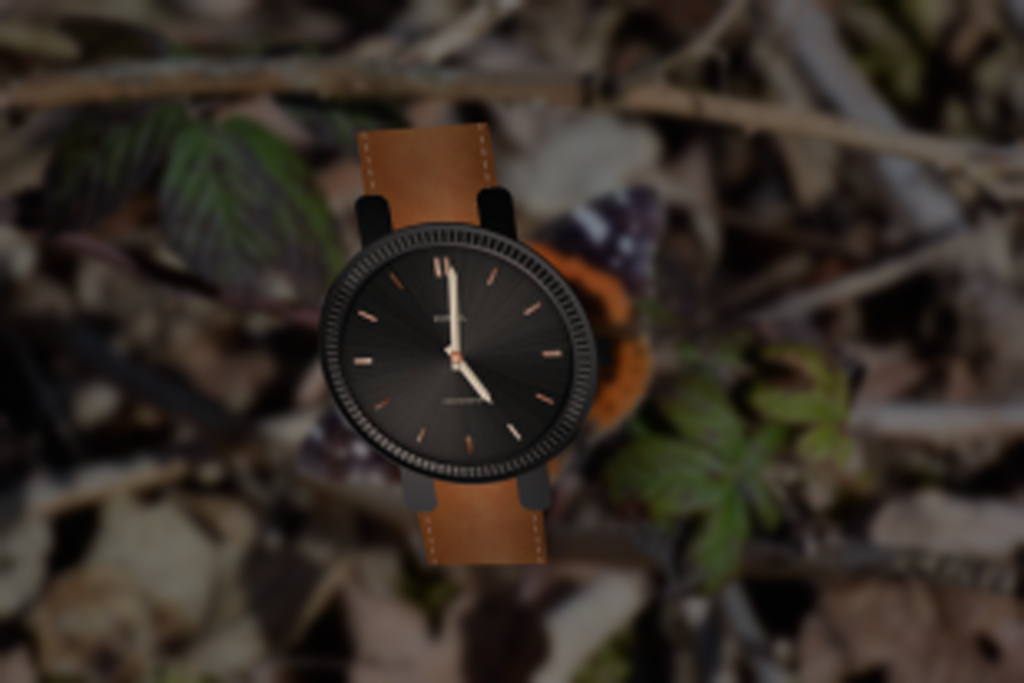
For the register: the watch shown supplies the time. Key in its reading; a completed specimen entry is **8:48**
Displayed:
**5:01**
